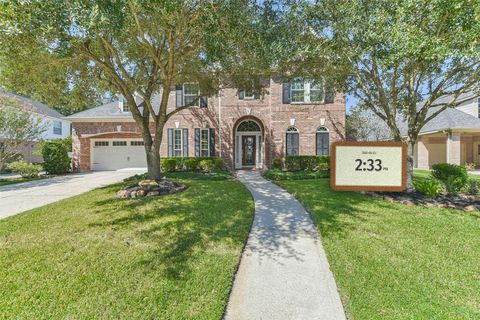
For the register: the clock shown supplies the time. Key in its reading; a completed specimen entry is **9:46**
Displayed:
**2:33**
